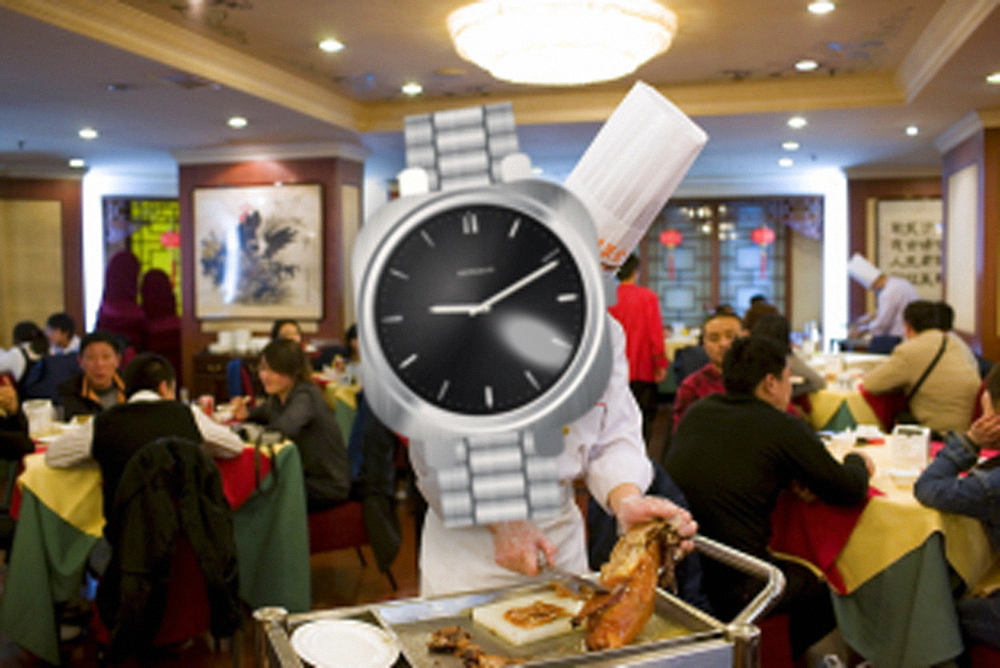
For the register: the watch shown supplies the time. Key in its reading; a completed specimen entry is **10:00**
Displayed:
**9:11**
